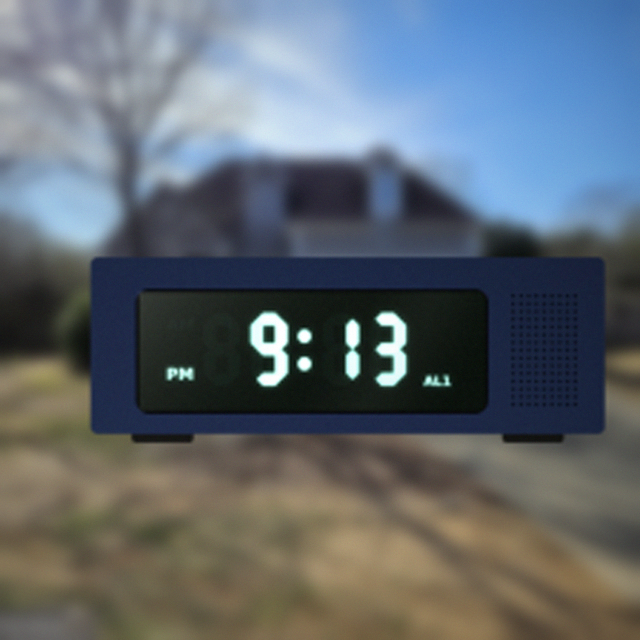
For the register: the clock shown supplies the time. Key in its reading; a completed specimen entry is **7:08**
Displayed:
**9:13**
